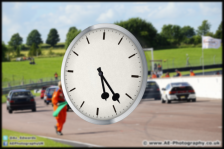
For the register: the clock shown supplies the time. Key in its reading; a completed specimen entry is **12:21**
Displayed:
**5:23**
